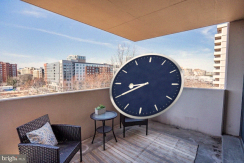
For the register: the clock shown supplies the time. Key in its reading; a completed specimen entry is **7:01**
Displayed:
**8:40**
